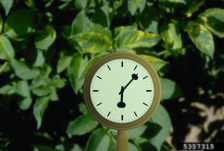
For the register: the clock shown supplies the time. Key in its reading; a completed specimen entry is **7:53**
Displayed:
**6:07**
